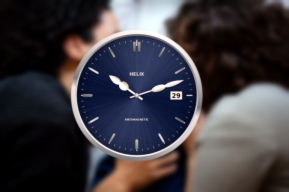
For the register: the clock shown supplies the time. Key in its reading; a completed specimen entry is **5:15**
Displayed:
**10:12**
